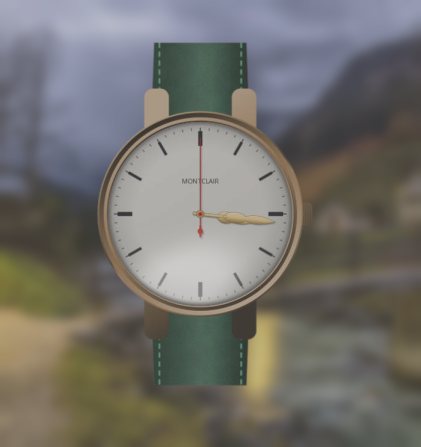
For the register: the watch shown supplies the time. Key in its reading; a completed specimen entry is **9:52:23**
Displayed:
**3:16:00**
